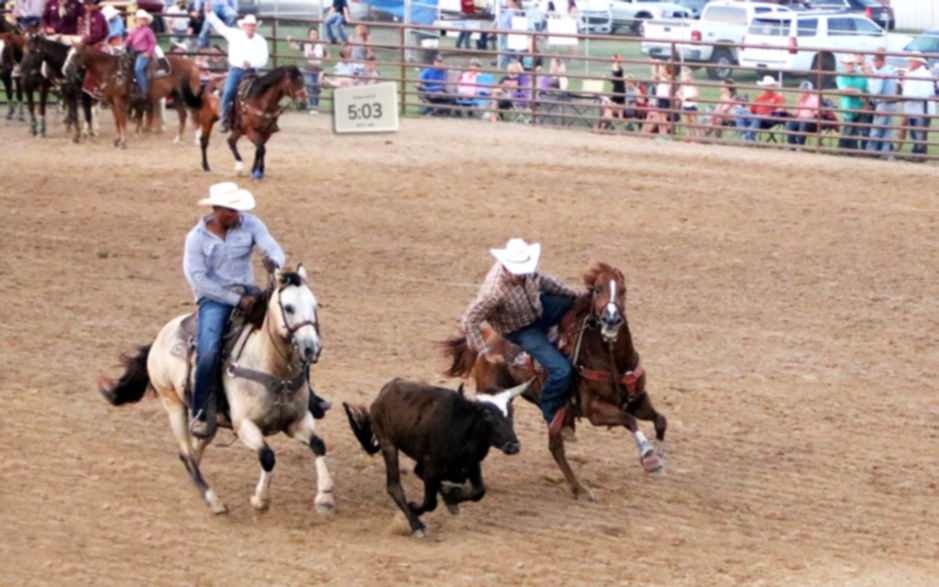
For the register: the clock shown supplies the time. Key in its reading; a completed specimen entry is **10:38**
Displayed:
**5:03**
